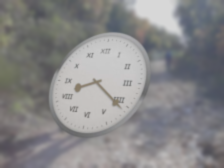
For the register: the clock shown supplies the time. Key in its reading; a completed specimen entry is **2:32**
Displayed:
**8:21**
